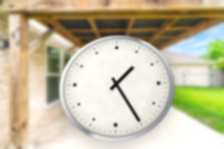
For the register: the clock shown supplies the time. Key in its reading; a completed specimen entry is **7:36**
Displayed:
**1:25**
